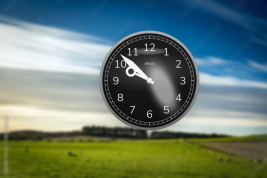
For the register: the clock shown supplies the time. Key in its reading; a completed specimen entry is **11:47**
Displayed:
**9:52**
